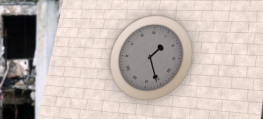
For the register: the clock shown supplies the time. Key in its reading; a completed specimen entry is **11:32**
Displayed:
**1:26**
